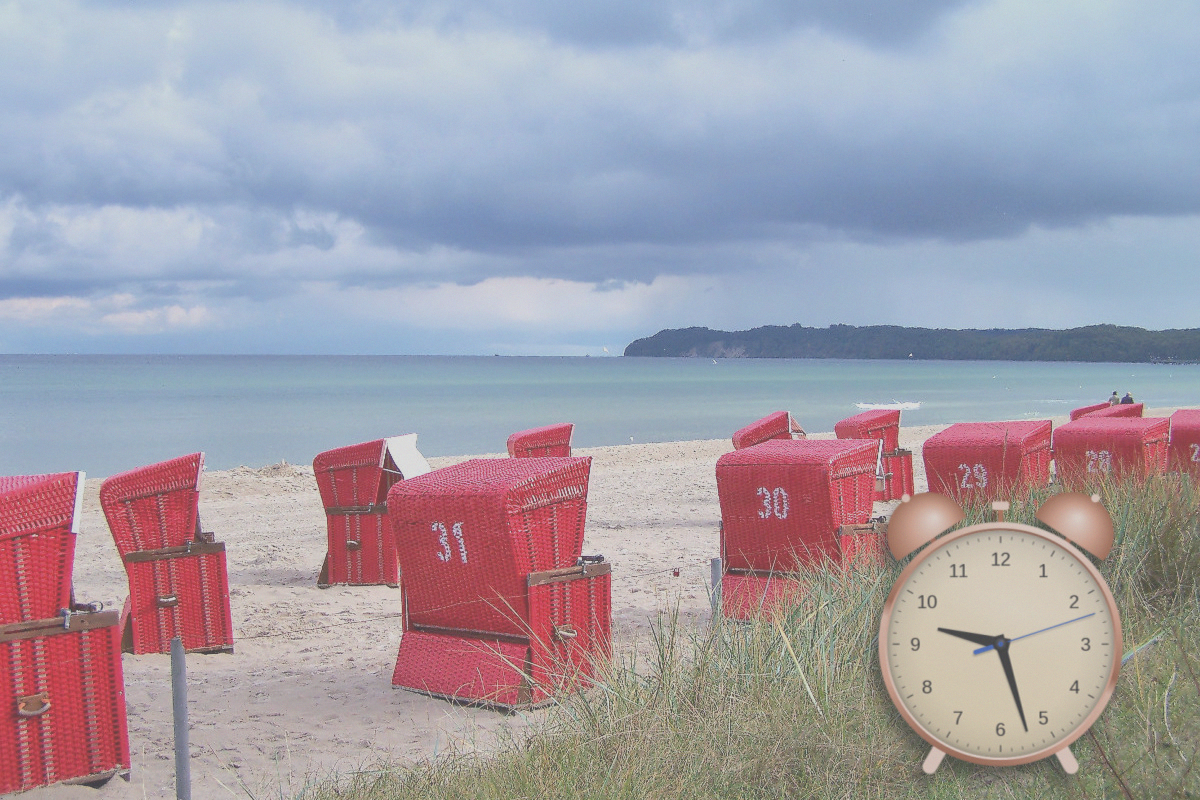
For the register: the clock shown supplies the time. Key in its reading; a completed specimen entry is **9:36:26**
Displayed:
**9:27:12**
